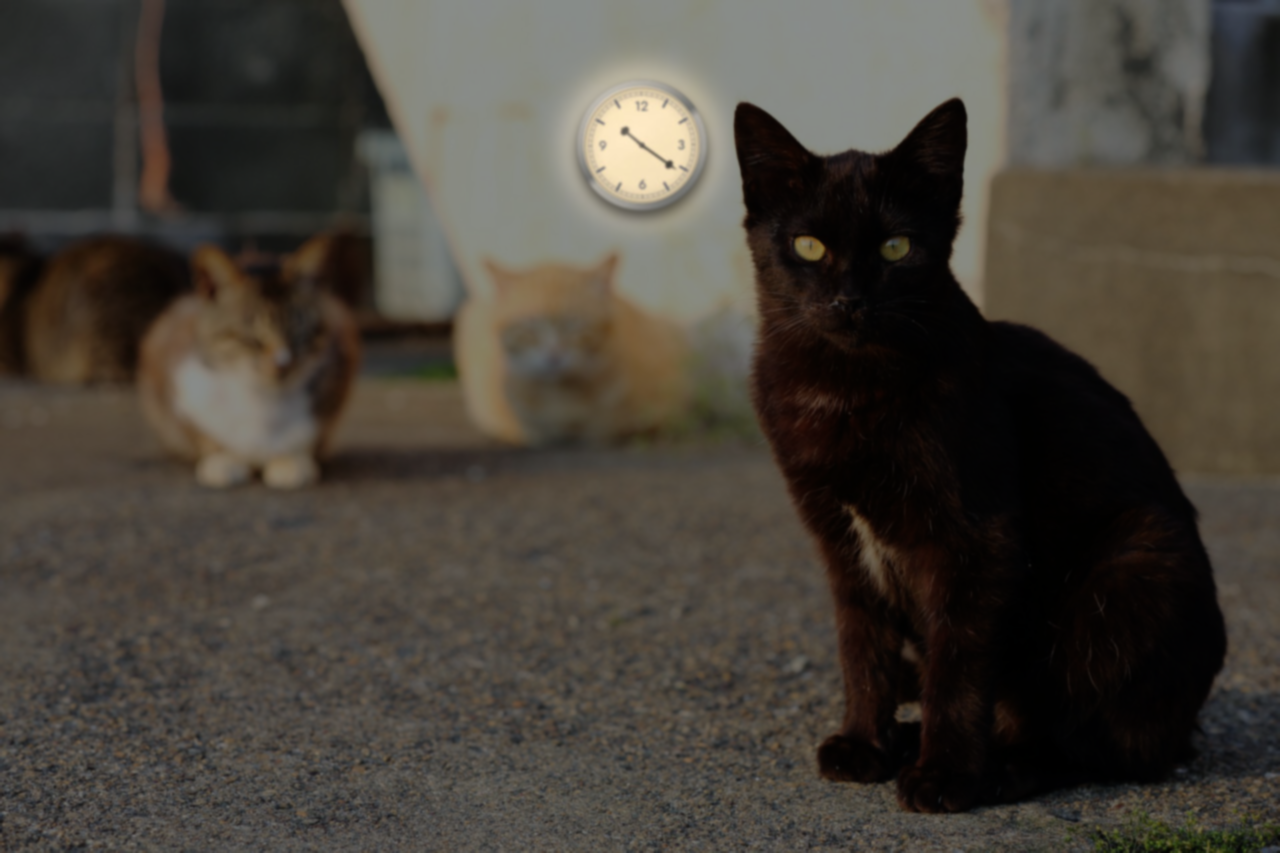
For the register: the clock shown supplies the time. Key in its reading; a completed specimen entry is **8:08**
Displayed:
**10:21**
